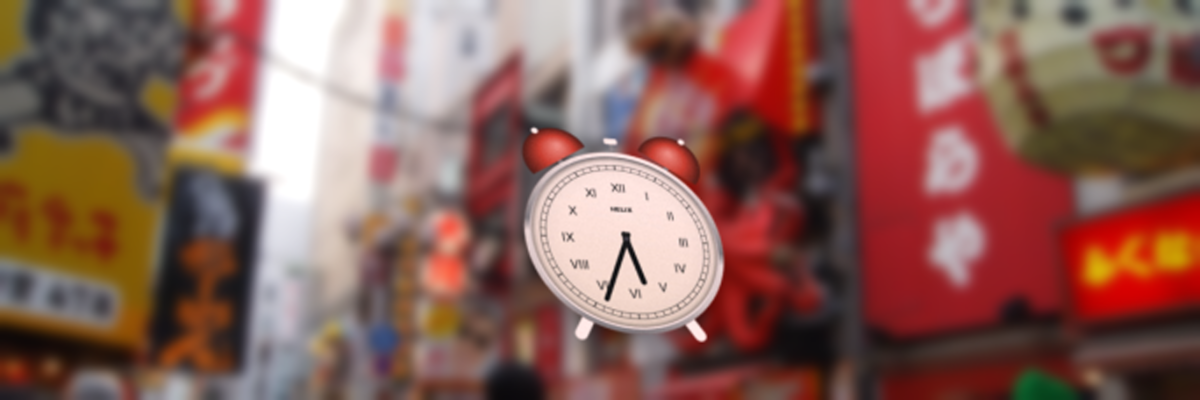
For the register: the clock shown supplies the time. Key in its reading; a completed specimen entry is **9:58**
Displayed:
**5:34**
